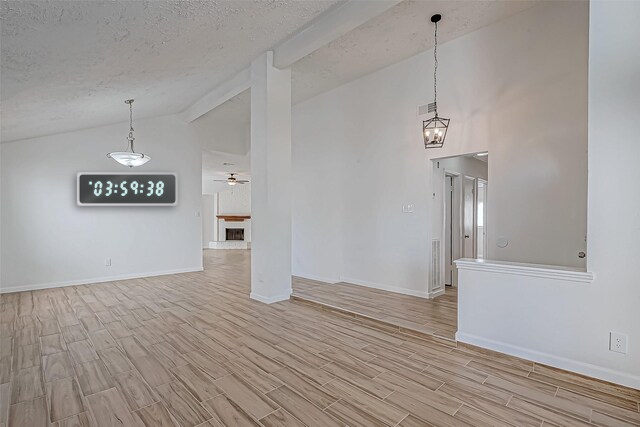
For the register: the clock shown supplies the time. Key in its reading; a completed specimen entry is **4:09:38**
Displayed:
**3:59:38**
